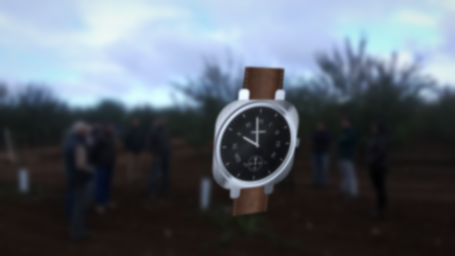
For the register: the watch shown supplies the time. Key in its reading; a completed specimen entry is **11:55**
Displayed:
**9:59**
